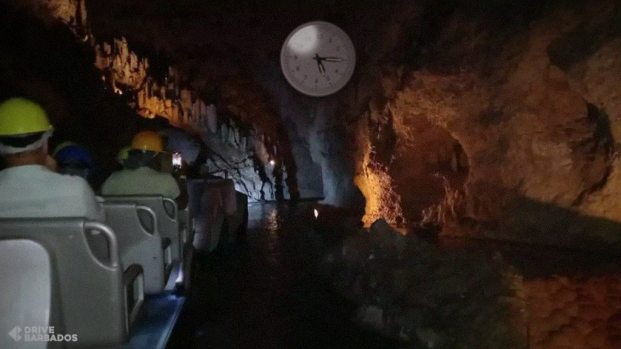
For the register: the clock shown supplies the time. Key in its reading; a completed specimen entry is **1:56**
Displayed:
**5:15**
